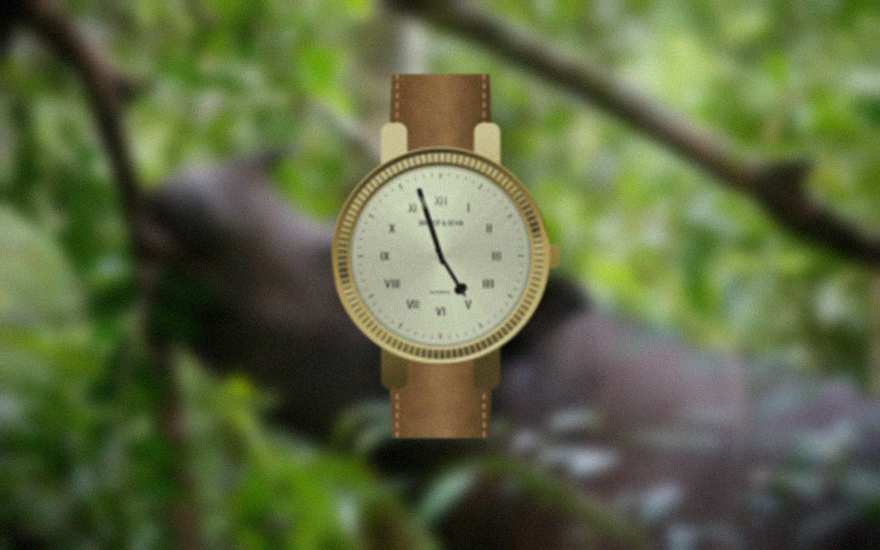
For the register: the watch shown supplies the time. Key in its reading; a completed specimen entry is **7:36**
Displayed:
**4:57**
